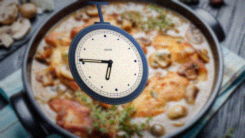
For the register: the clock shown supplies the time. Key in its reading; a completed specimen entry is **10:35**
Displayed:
**6:46**
